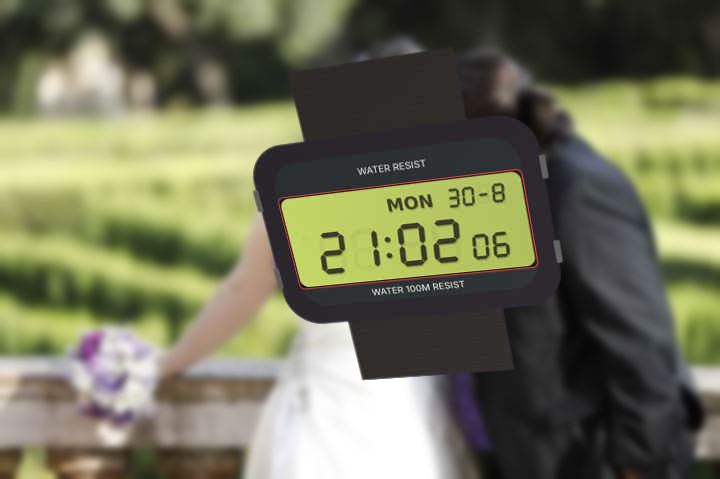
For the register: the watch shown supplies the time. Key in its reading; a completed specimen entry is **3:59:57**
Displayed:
**21:02:06**
